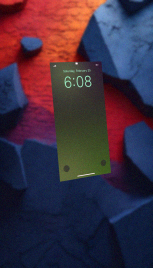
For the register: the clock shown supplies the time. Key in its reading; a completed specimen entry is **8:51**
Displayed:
**6:08**
